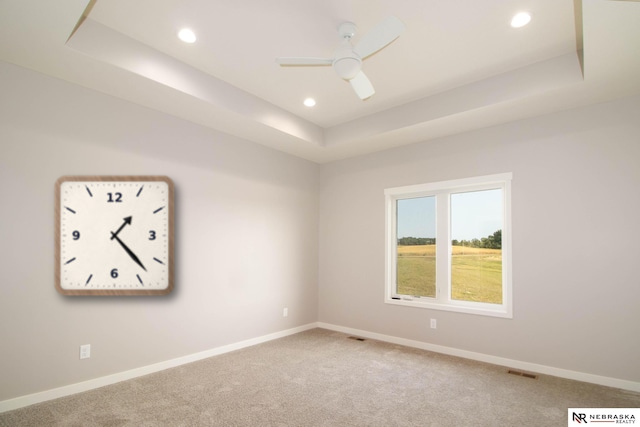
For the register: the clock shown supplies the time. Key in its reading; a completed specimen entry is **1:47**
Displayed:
**1:23**
